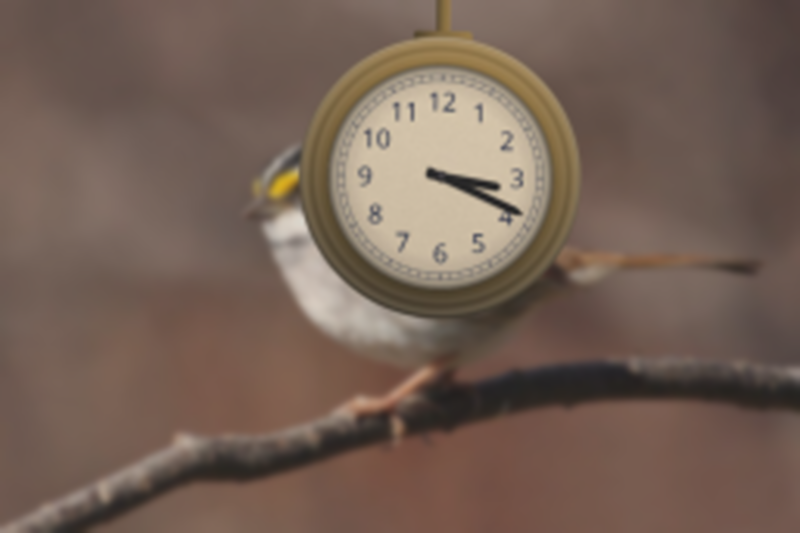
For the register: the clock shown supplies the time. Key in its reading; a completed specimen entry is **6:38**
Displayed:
**3:19**
